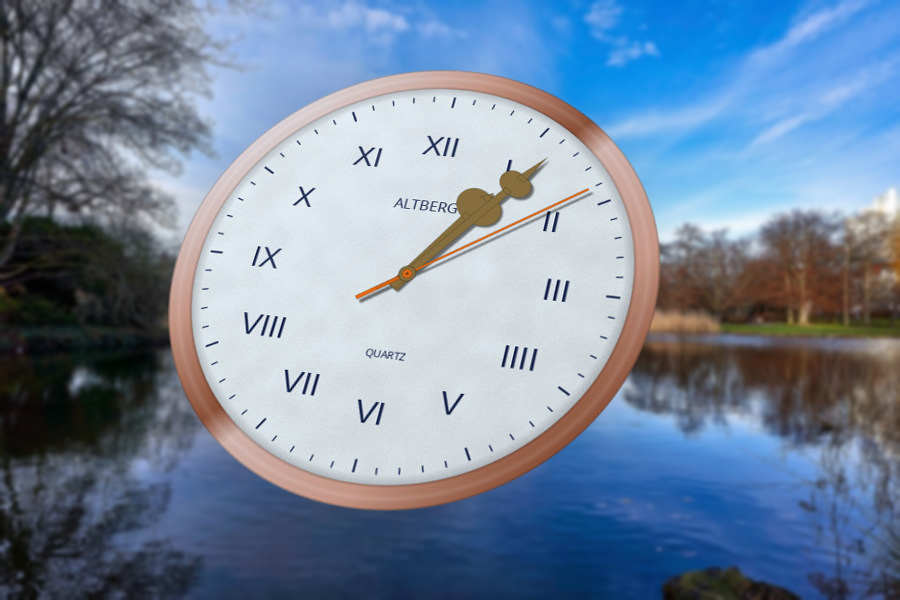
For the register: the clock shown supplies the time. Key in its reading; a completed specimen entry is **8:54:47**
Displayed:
**1:06:09**
